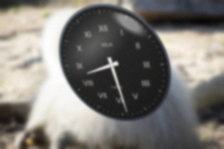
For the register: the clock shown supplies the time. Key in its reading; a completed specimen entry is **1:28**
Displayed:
**8:29**
